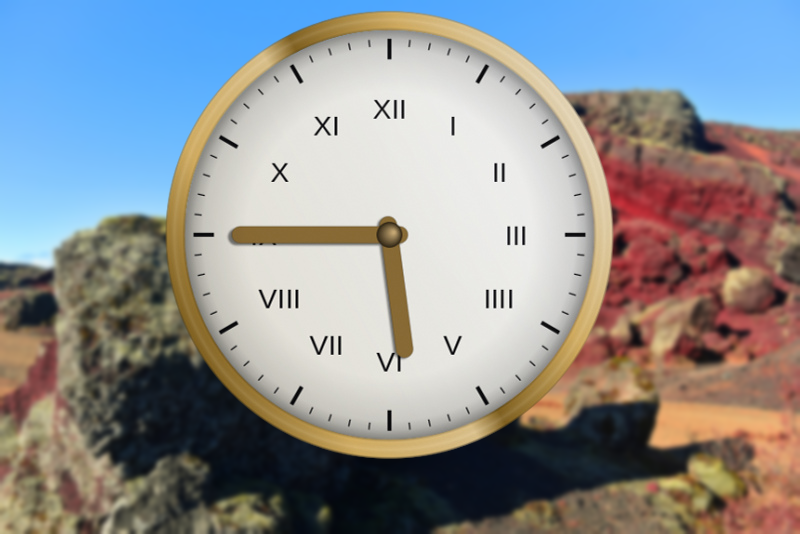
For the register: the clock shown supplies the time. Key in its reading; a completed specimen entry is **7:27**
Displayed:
**5:45**
